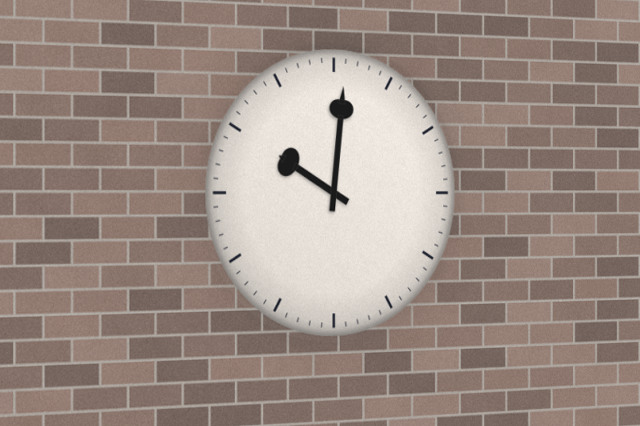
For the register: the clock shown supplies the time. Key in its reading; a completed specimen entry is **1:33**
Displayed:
**10:01**
